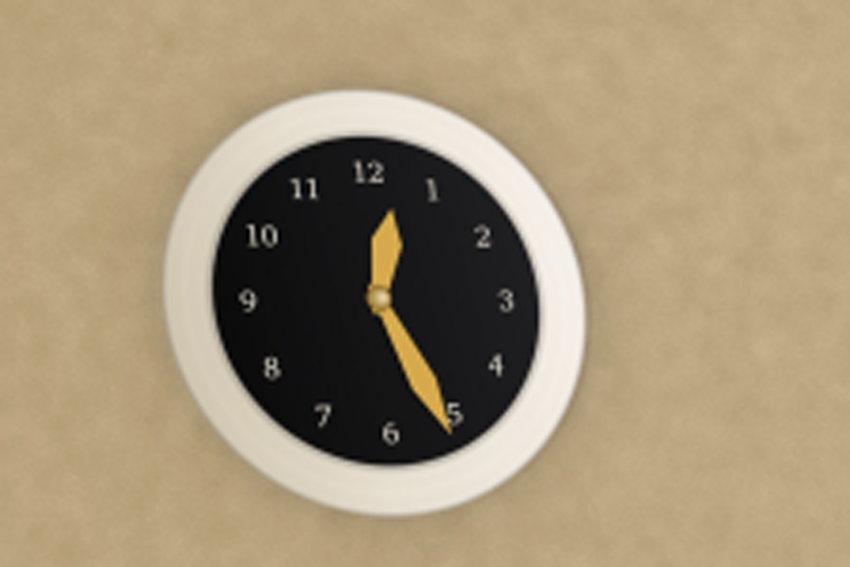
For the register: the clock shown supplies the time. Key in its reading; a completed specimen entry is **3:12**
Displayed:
**12:26**
